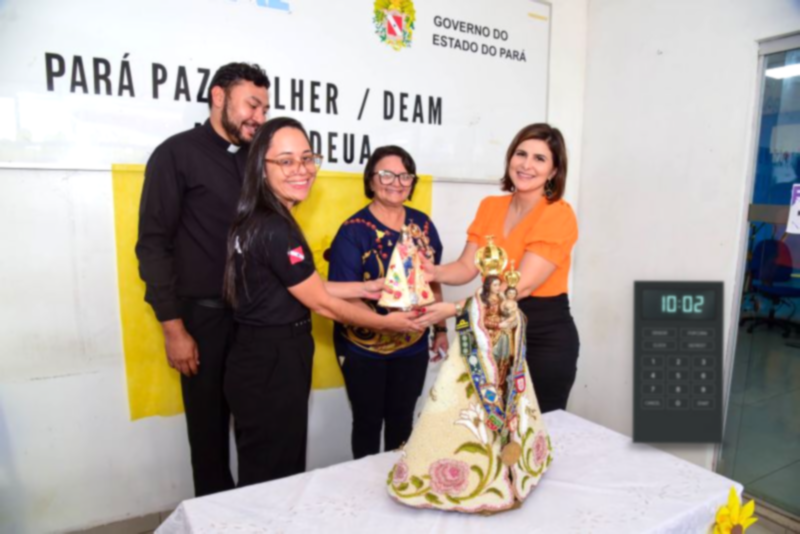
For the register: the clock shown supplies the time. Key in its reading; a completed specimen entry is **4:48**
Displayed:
**10:02**
